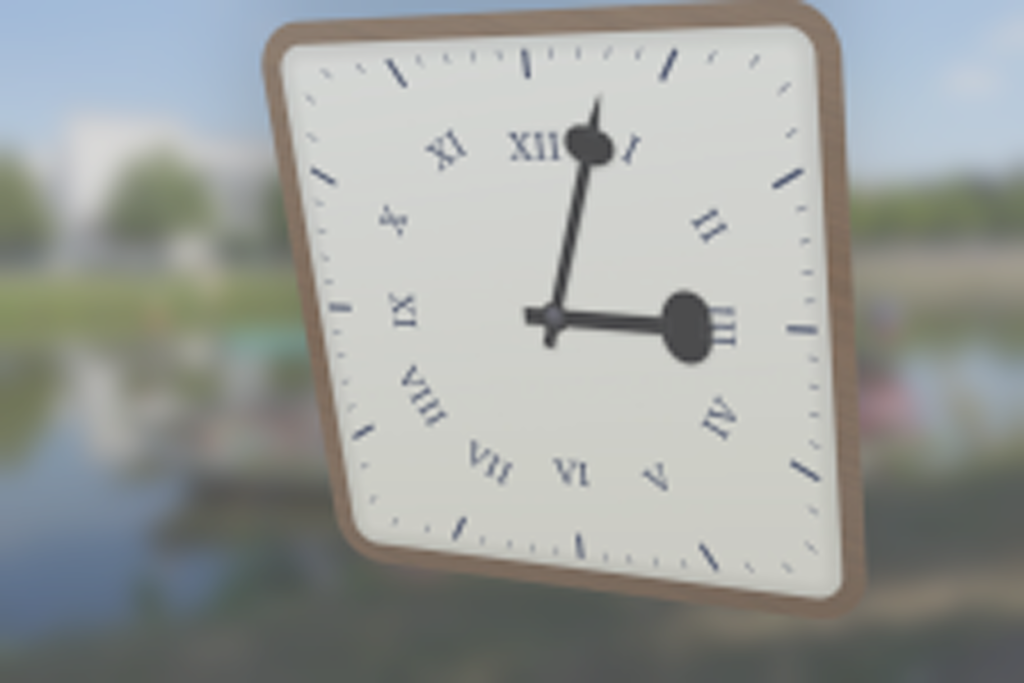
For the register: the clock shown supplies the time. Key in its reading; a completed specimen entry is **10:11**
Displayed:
**3:03**
